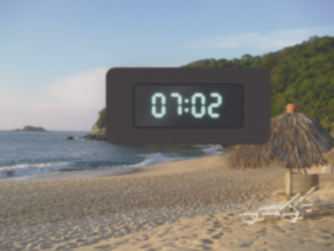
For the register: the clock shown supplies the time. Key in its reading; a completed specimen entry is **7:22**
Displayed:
**7:02**
